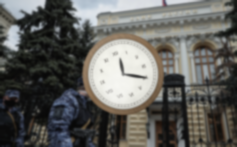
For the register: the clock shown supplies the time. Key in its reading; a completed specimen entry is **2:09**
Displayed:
**12:20**
